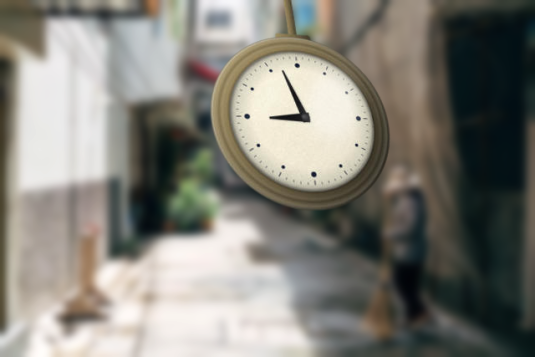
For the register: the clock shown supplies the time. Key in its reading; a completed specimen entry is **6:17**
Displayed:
**8:57**
